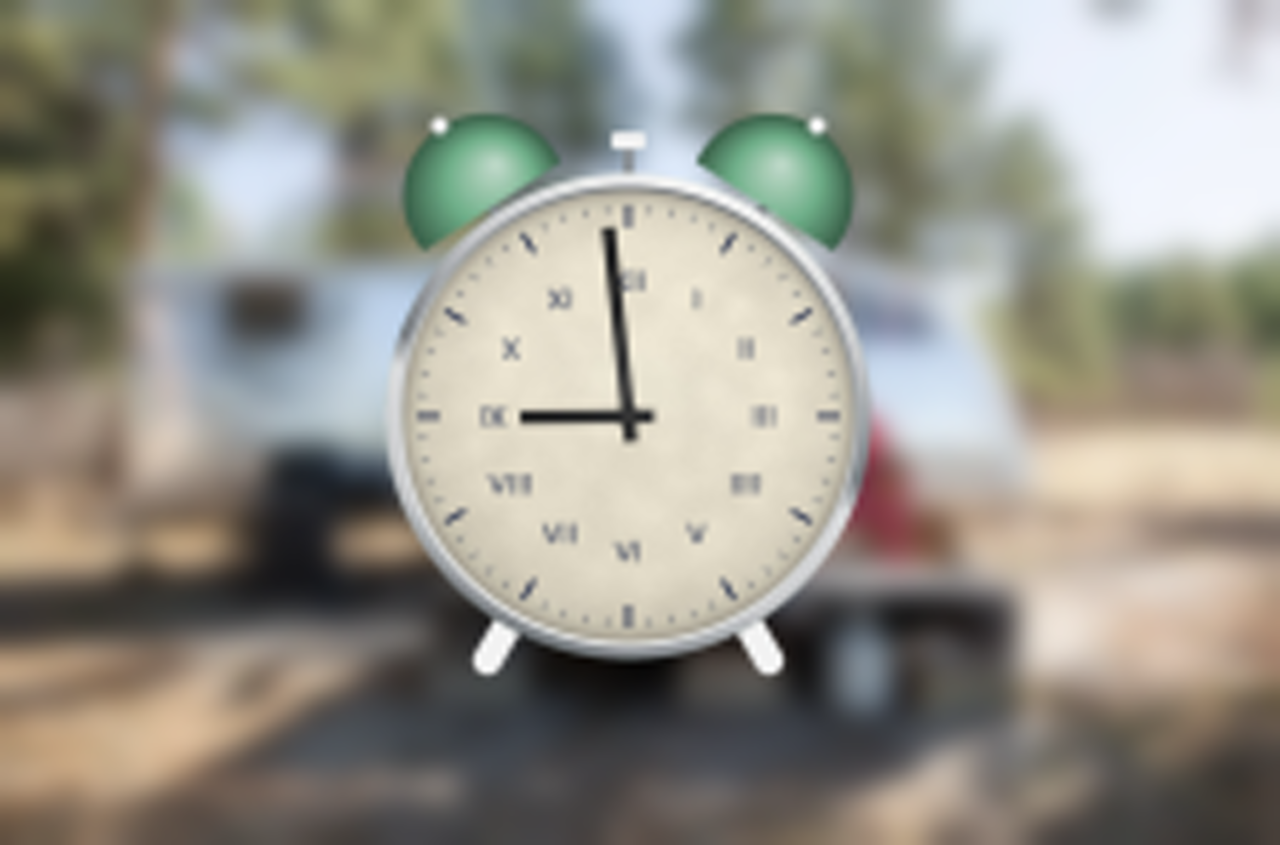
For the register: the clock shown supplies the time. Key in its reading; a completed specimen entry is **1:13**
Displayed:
**8:59**
